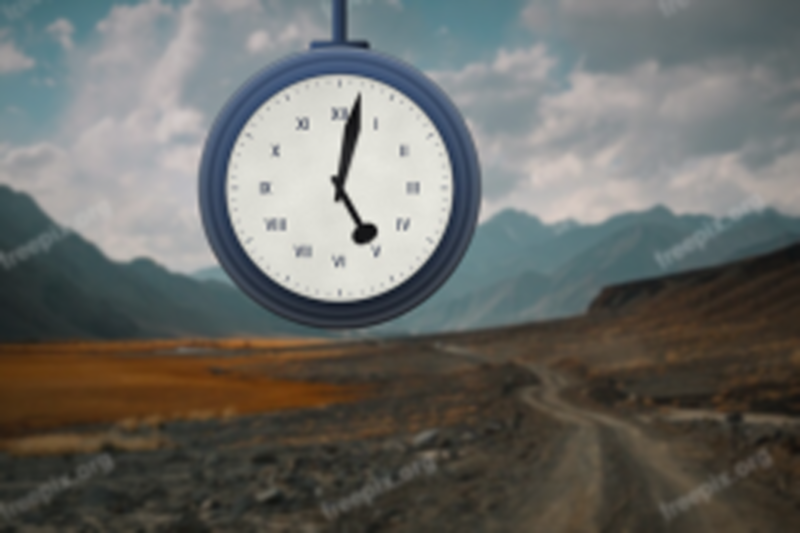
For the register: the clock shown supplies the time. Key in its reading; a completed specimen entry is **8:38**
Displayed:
**5:02**
